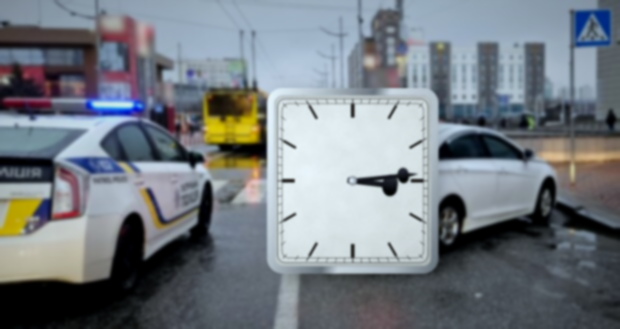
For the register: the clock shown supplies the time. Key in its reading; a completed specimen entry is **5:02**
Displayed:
**3:14**
